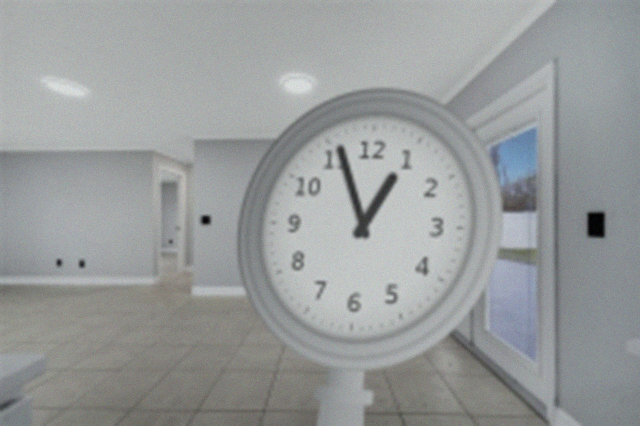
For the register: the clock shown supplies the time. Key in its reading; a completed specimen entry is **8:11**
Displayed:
**12:56**
